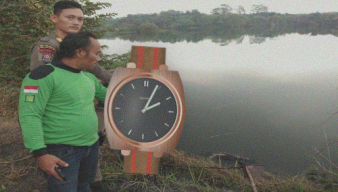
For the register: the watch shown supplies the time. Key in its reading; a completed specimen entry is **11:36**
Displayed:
**2:04**
